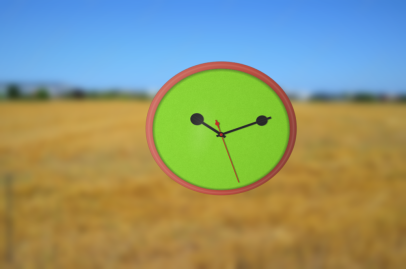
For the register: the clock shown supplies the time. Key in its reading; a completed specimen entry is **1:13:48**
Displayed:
**10:11:27**
